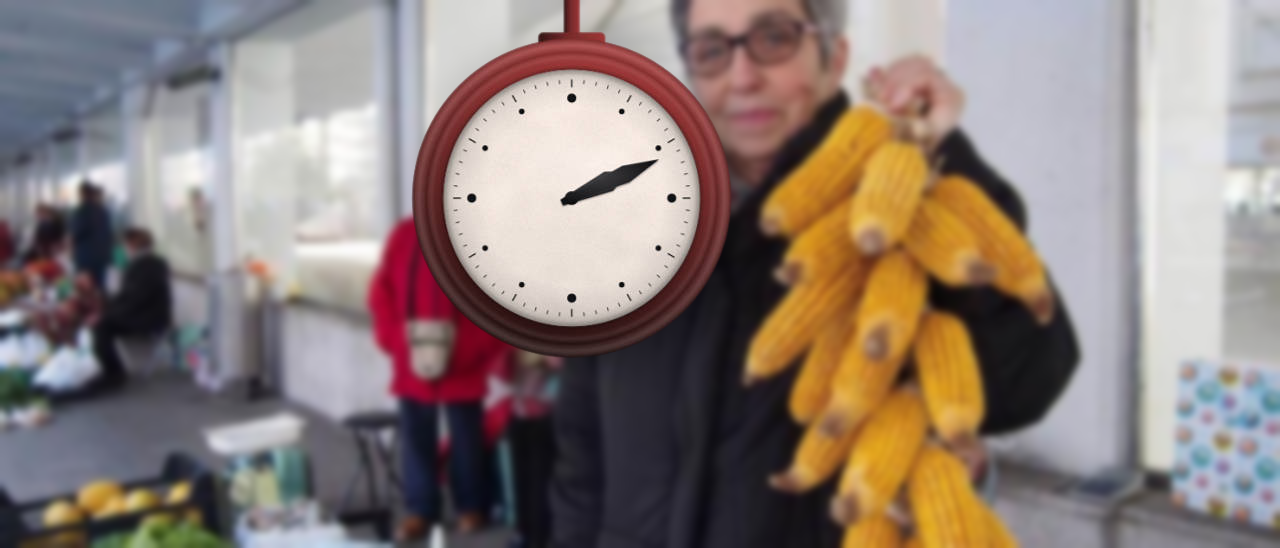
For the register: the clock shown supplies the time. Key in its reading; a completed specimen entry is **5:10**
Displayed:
**2:11**
